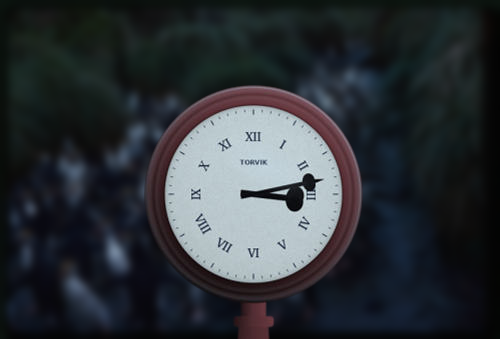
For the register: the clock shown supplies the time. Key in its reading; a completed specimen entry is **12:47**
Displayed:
**3:13**
